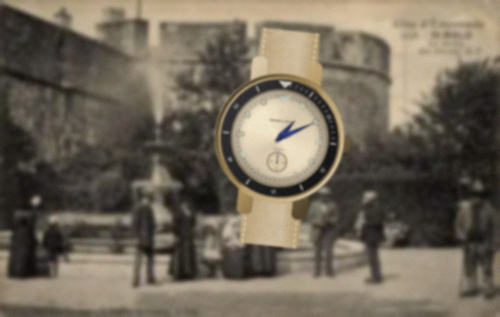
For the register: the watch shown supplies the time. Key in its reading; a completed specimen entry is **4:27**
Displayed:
**1:10**
